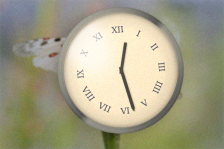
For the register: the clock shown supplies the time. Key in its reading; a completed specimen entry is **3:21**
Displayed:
**12:28**
